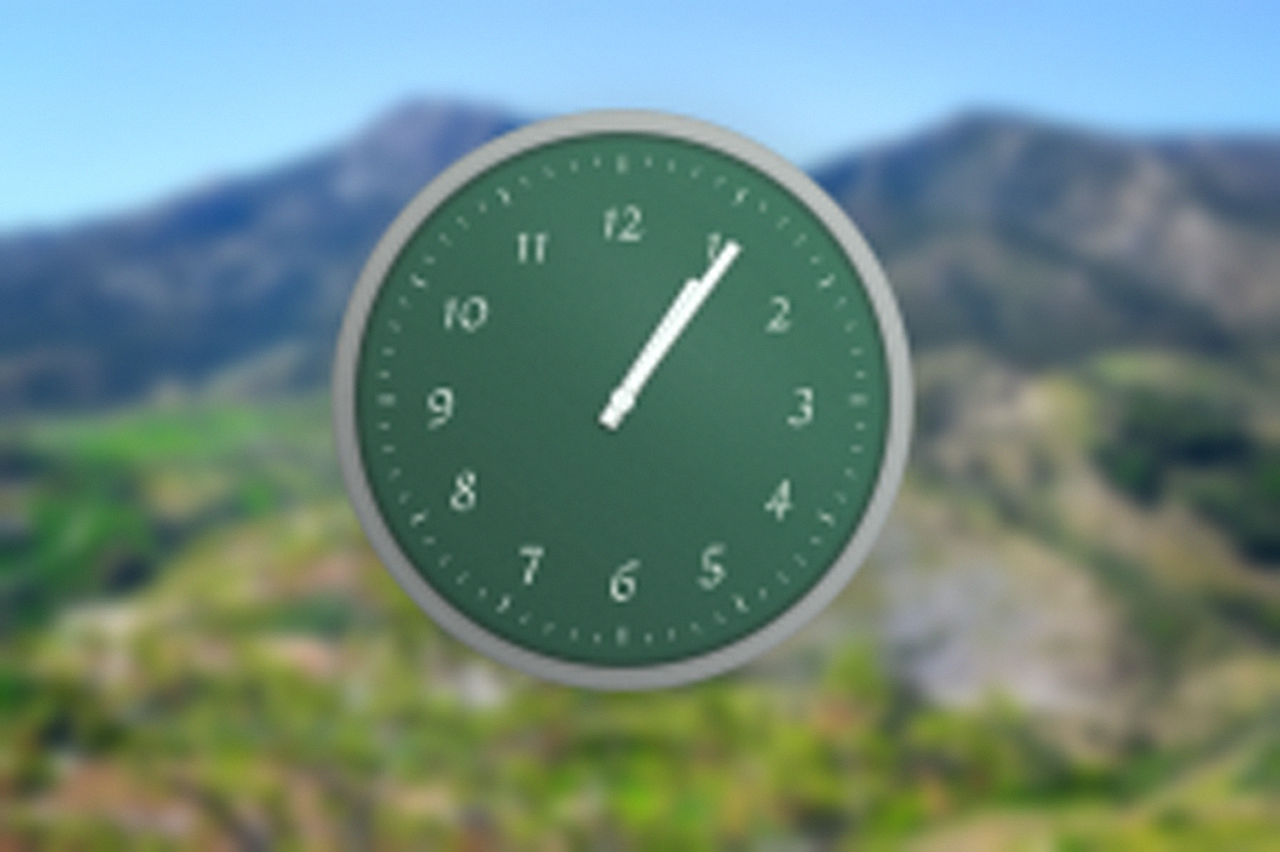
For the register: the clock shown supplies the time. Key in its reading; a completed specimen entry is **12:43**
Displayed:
**1:06**
